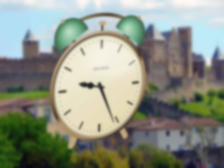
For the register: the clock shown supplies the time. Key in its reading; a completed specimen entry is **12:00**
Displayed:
**9:26**
